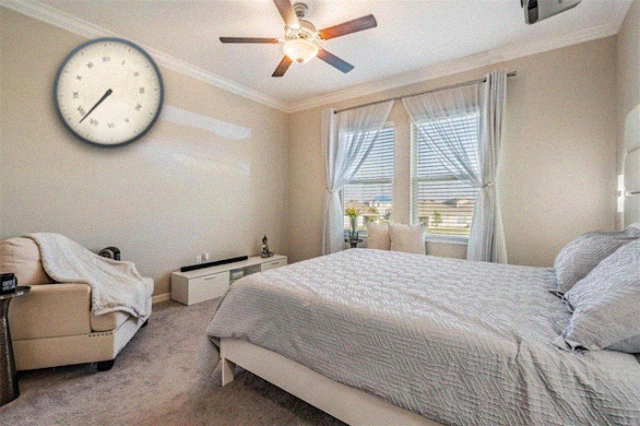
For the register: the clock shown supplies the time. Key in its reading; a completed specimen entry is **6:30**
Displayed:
**7:38**
